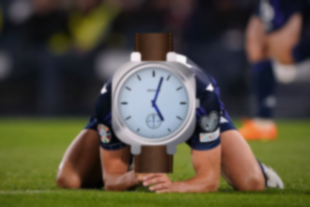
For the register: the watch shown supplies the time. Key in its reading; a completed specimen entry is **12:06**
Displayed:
**5:03**
